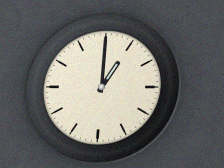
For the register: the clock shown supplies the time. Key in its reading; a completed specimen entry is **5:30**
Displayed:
**1:00**
